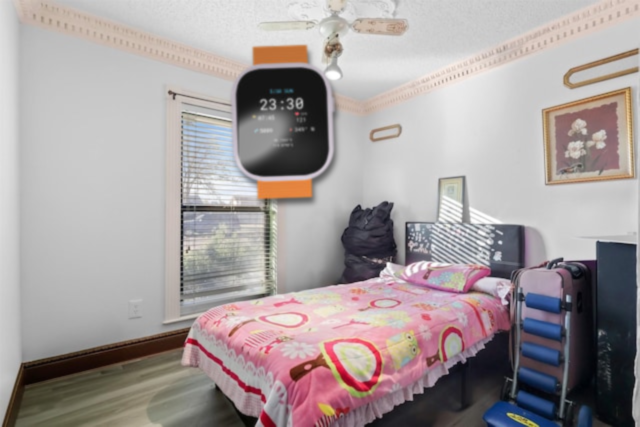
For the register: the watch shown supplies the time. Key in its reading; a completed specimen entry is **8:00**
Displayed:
**23:30**
